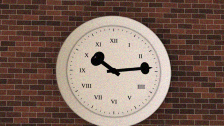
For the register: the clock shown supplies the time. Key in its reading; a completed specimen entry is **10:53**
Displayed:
**10:14**
